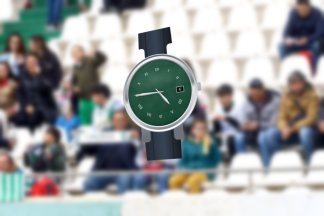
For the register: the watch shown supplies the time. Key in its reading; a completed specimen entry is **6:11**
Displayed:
**4:45**
